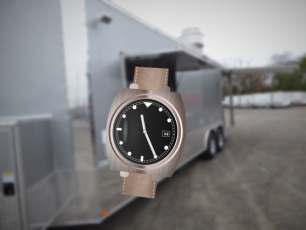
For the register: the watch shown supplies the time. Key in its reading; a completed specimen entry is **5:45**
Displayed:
**11:25**
